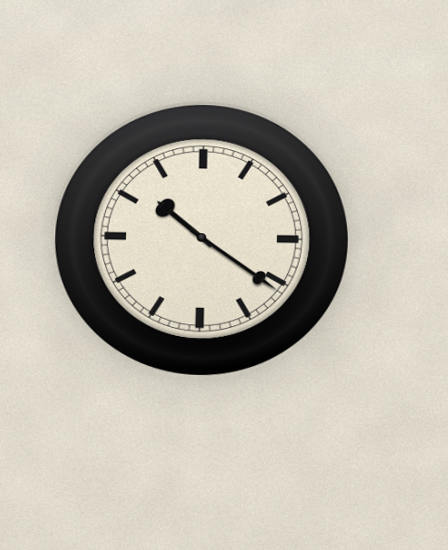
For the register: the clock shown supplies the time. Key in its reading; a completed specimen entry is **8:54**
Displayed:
**10:21**
